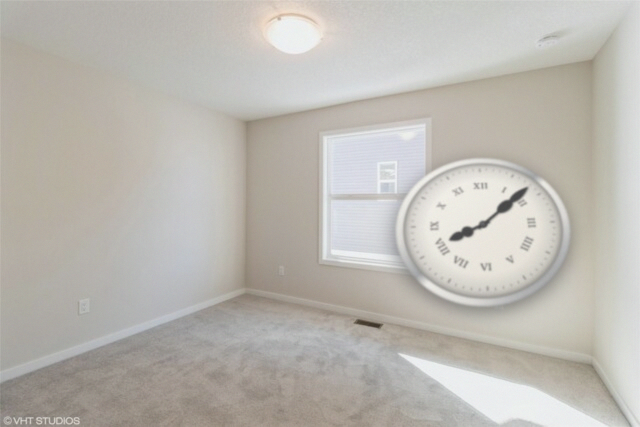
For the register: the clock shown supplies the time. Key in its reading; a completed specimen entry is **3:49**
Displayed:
**8:08**
